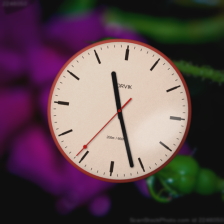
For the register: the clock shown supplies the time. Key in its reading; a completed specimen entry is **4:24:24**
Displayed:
**11:26:36**
